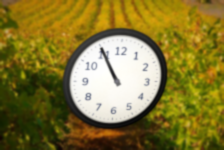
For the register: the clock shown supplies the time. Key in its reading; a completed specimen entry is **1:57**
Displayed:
**10:55**
